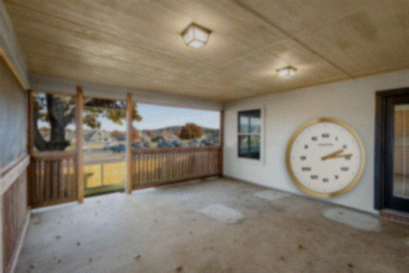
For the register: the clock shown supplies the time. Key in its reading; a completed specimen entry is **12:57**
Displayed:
**2:14**
